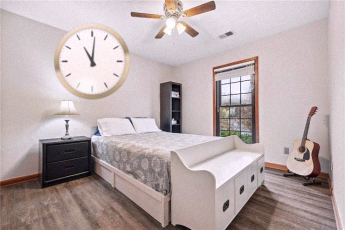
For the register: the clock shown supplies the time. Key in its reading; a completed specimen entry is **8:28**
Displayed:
**11:01**
